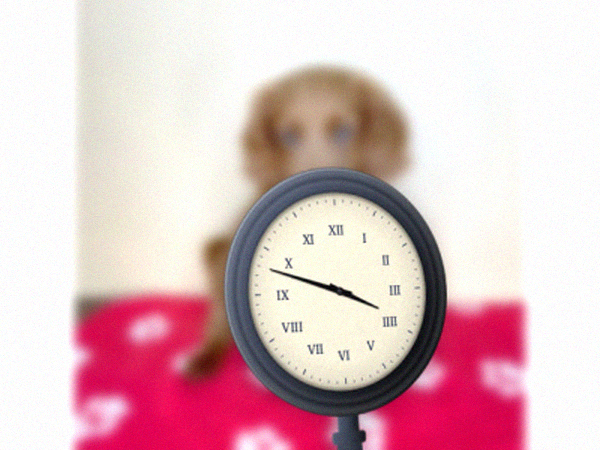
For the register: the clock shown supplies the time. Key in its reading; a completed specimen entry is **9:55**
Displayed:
**3:48**
